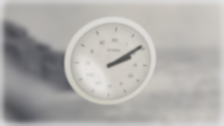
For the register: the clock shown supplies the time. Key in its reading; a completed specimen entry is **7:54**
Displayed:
**2:09**
